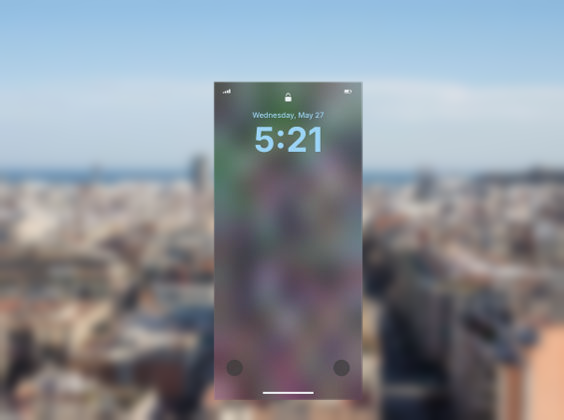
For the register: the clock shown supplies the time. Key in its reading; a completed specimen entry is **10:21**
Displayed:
**5:21**
